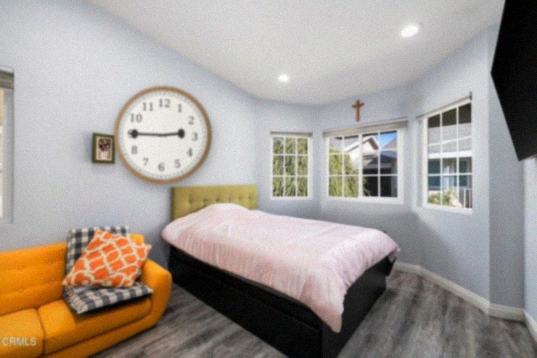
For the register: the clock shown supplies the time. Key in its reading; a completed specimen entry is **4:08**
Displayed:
**2:45**
